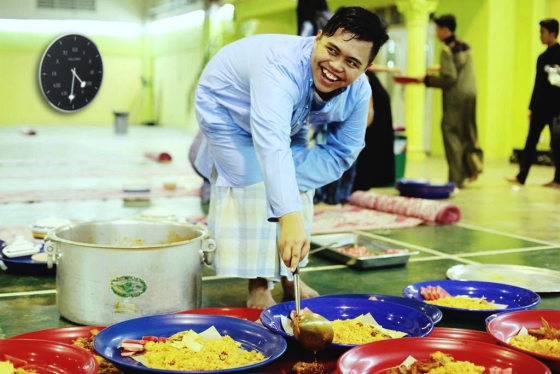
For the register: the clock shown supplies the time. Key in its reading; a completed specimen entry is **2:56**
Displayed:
**4:31**
